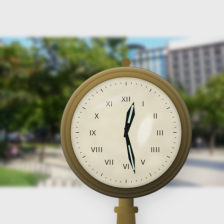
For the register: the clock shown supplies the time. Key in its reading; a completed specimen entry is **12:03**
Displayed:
**12:28**
